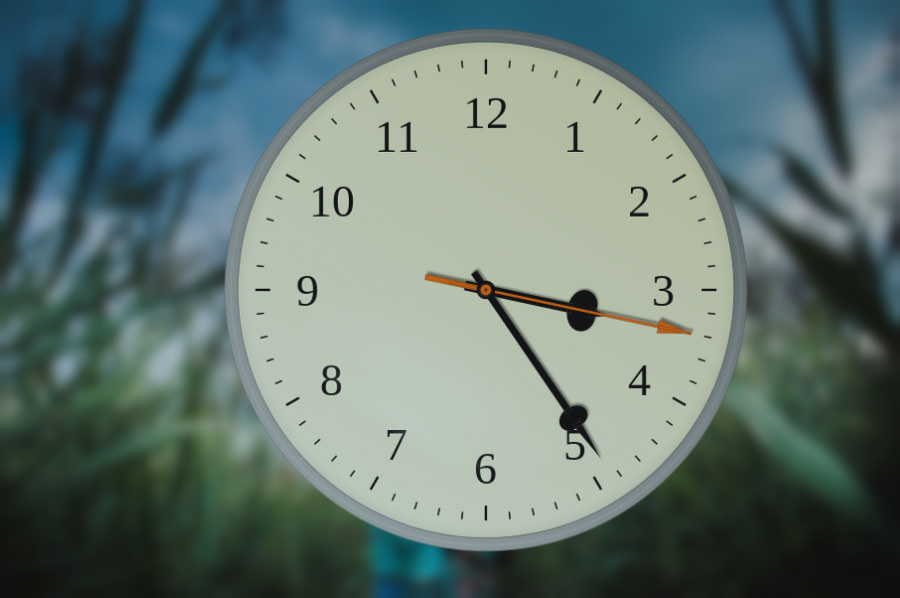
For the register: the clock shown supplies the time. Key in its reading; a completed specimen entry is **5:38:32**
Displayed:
**3:24:17**
